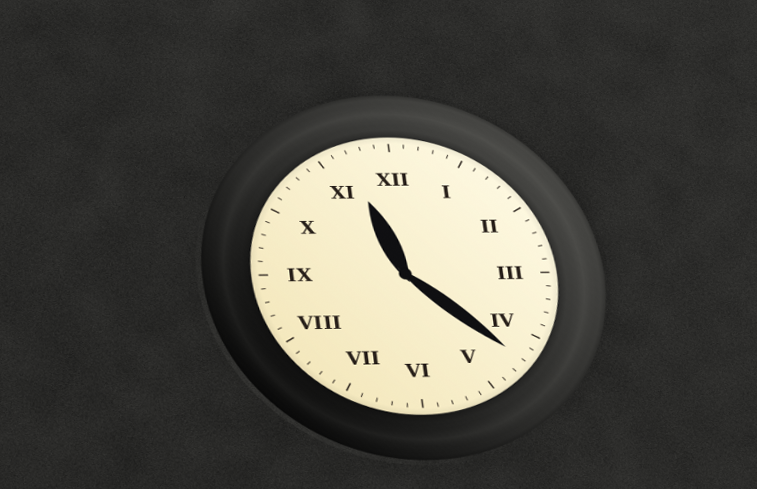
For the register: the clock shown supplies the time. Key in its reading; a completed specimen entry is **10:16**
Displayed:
**11:22**
